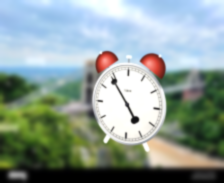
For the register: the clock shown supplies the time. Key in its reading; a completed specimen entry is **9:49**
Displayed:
**4:54**
